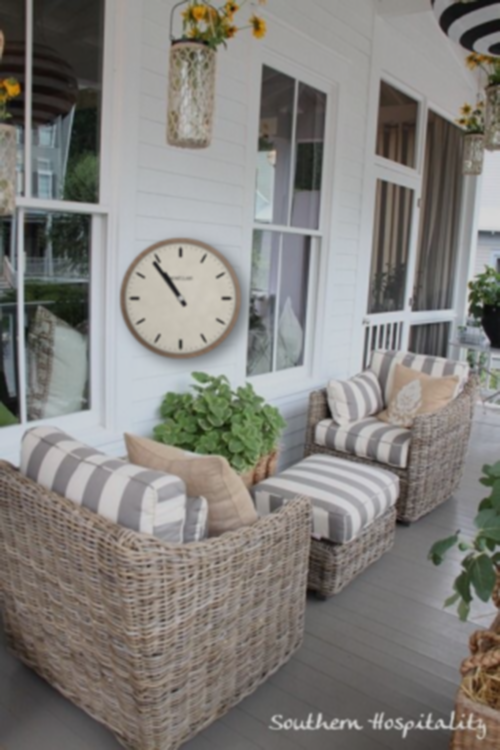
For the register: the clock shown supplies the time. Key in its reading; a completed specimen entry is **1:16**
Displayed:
**10:54**
